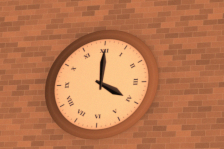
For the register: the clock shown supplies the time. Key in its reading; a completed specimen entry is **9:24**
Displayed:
**4:00**
